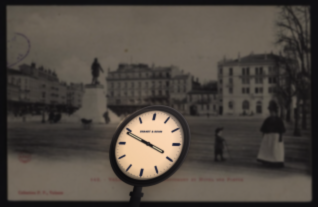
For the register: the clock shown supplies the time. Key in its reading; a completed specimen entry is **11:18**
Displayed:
**3:49**
